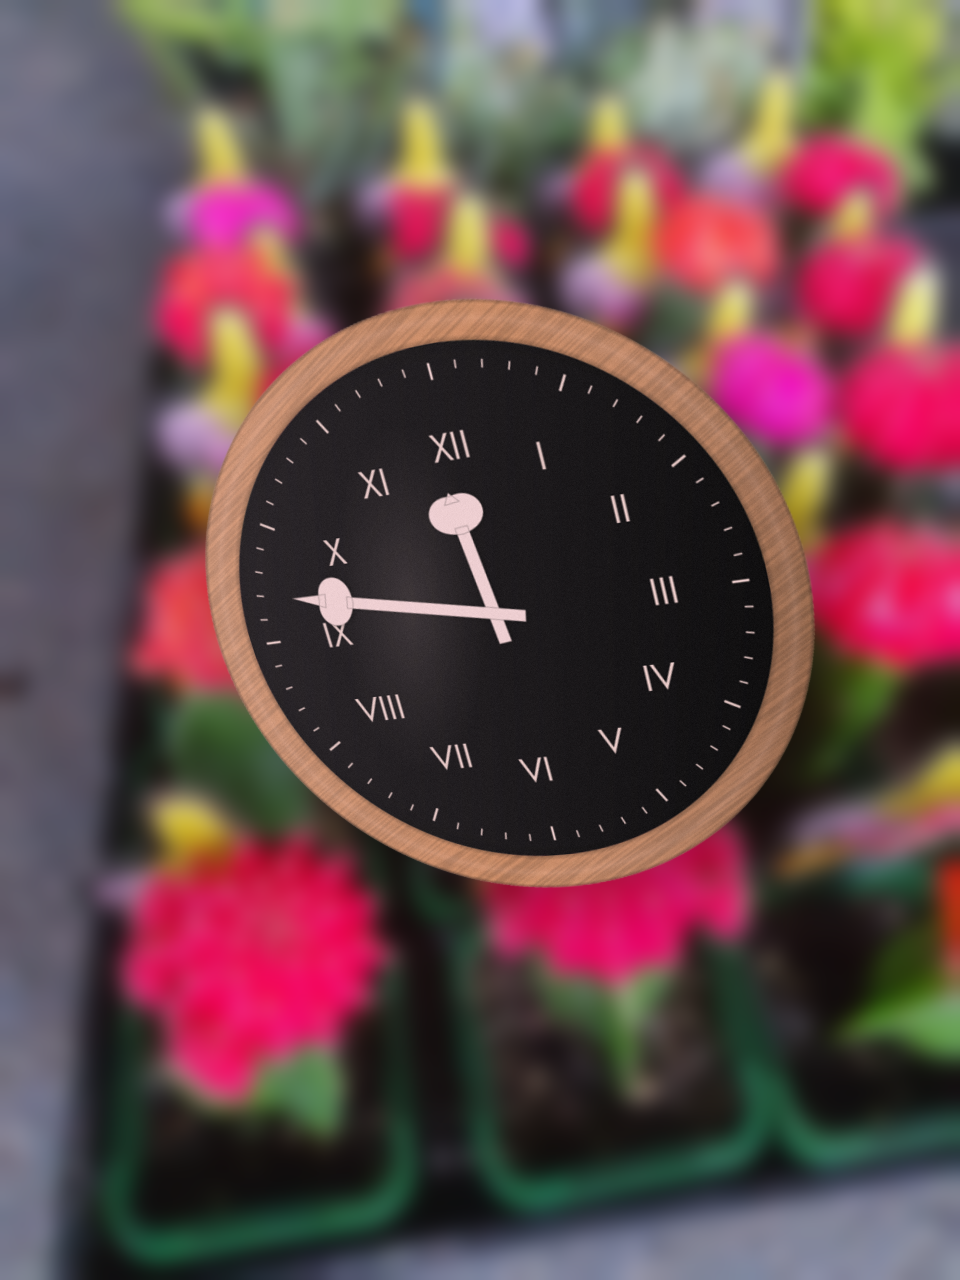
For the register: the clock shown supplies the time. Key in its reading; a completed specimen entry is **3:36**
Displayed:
**11:47**
